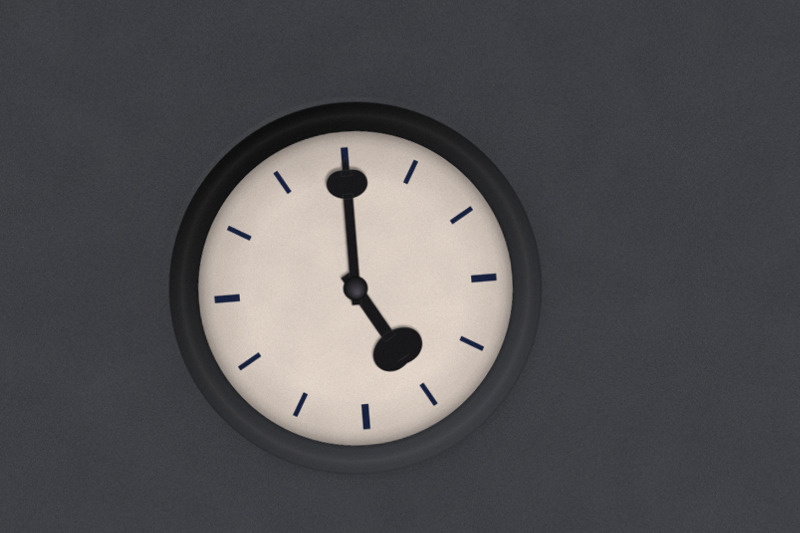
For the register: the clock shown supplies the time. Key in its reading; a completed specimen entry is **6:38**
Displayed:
**5:00**
